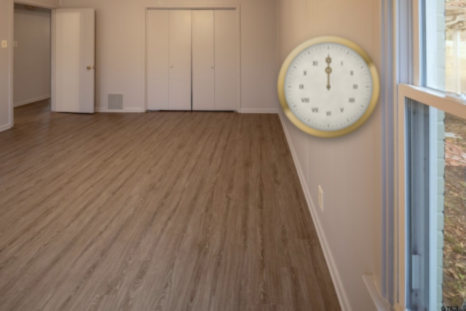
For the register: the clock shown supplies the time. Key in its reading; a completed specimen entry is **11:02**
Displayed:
**12:00**
